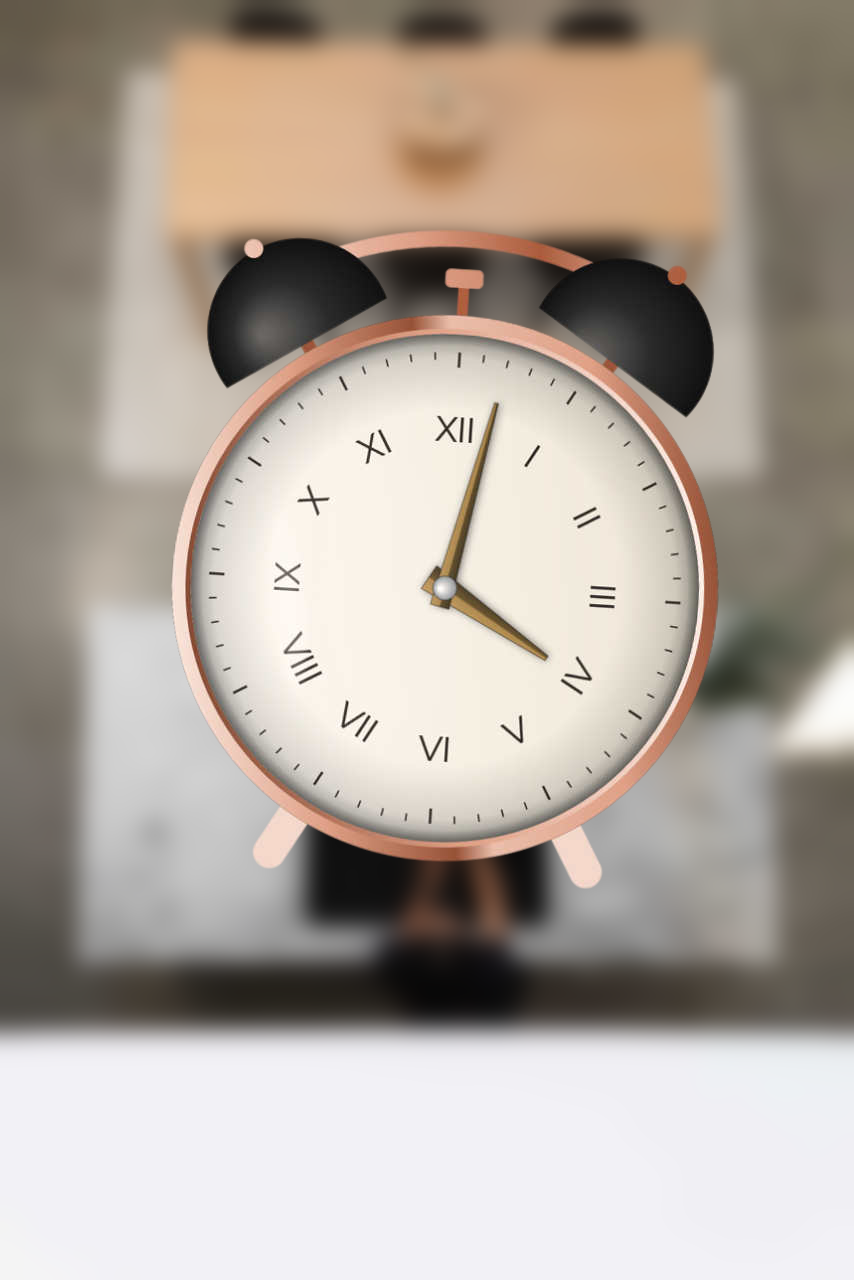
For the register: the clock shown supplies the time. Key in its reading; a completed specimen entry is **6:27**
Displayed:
**4:02**
